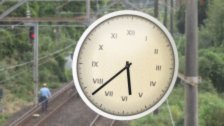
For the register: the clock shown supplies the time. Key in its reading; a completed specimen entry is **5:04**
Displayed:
**5:38**
